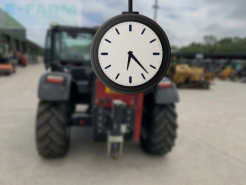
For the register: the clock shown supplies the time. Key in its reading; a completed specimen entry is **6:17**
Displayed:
**6:23**
